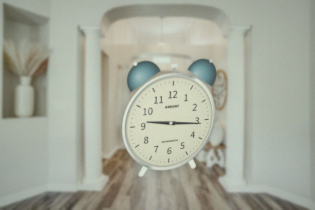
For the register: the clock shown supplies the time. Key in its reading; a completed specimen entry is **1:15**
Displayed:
**9:16**
